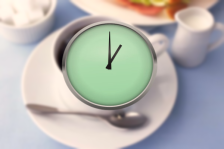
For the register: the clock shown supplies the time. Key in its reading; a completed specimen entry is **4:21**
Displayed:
**1:00**
